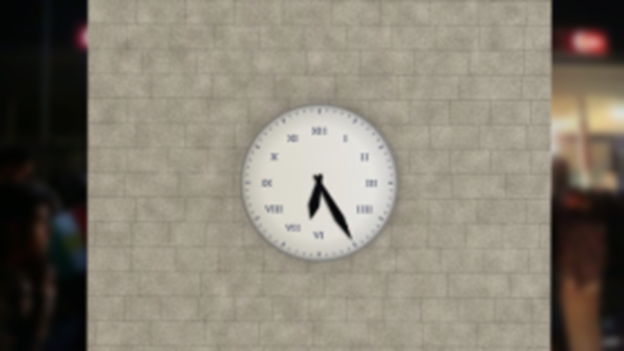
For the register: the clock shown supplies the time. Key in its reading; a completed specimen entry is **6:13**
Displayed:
**6:25**
